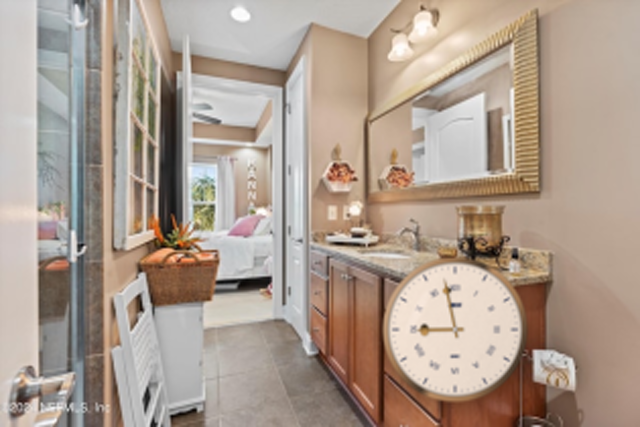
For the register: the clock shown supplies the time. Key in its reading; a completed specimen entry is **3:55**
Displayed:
**8:58**
